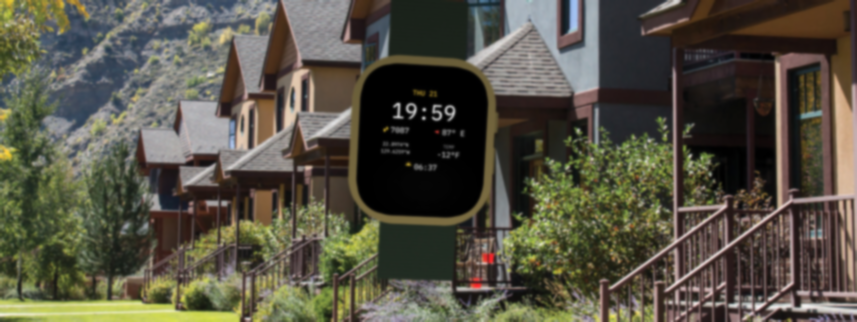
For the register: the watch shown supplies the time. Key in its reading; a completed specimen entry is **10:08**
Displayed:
**19:59**
